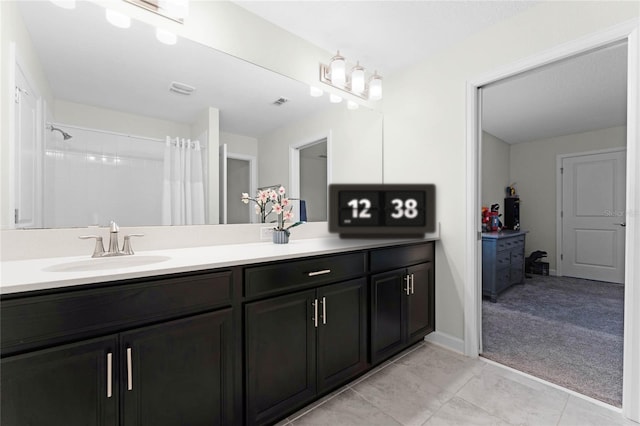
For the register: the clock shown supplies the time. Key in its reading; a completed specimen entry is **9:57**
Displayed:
**12:38**
